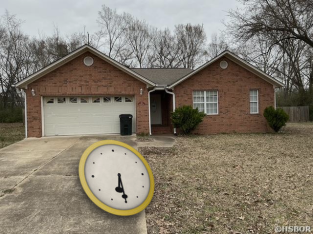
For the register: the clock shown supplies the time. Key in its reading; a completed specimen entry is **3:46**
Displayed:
**6:30**
